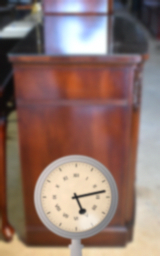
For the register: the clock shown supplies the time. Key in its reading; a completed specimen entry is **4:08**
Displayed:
**5:13**
